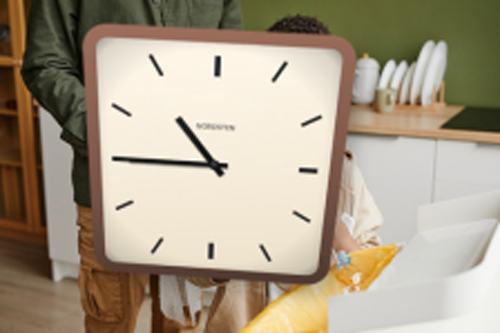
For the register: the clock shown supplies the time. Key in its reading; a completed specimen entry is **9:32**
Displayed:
**10:45**
